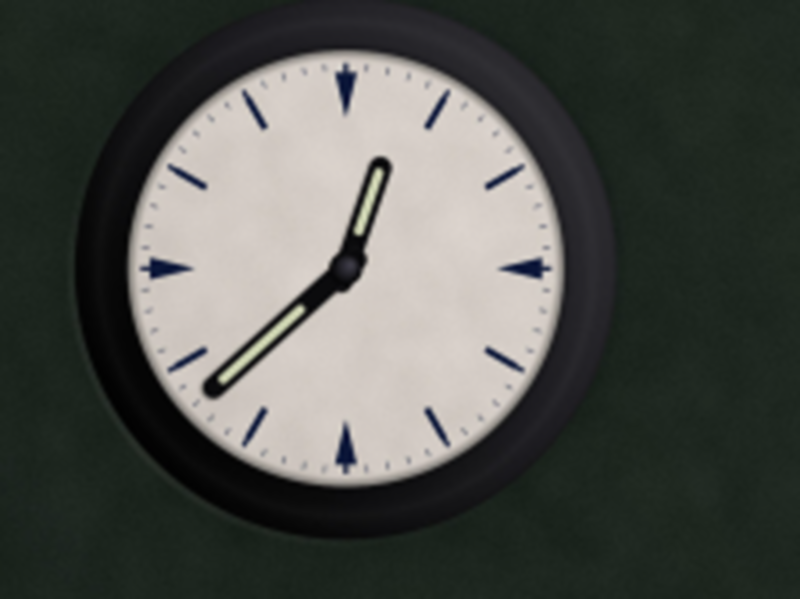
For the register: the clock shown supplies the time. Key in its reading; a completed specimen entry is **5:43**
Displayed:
**12:38**
